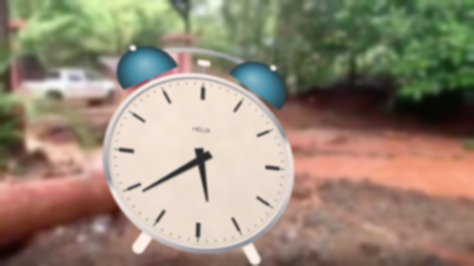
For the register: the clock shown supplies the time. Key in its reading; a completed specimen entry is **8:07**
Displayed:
**5:39**
